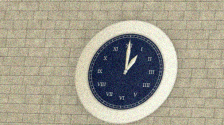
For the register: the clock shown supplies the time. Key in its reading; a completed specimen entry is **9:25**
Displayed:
**1:00**
